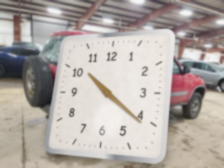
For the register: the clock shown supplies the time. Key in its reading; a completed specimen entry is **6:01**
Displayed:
**10:21**
